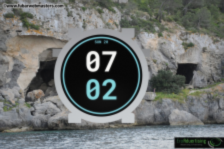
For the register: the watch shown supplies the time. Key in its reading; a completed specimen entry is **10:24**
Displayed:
**7:02**
